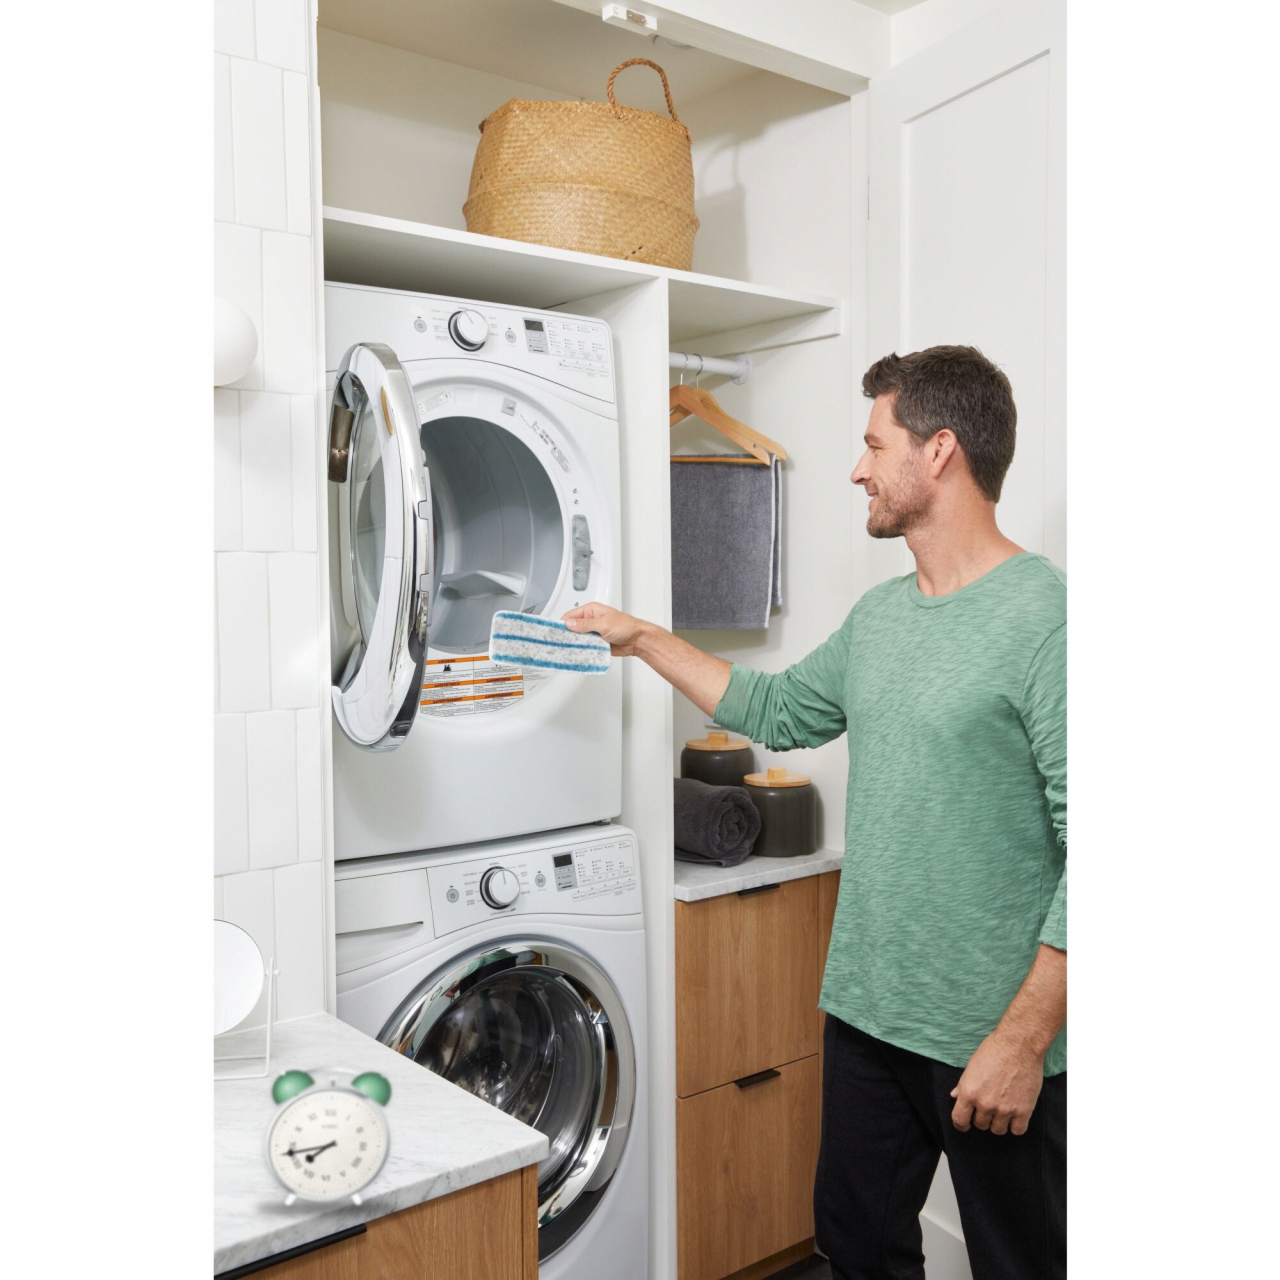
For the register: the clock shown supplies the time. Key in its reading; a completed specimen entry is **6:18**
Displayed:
**7:43**
